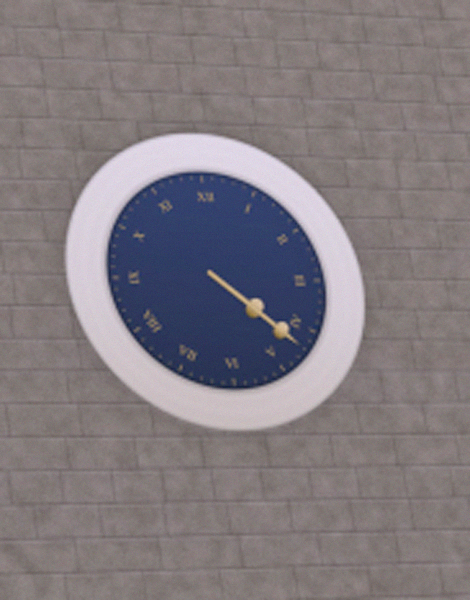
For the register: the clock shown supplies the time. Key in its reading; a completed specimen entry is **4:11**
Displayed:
**4:22**
